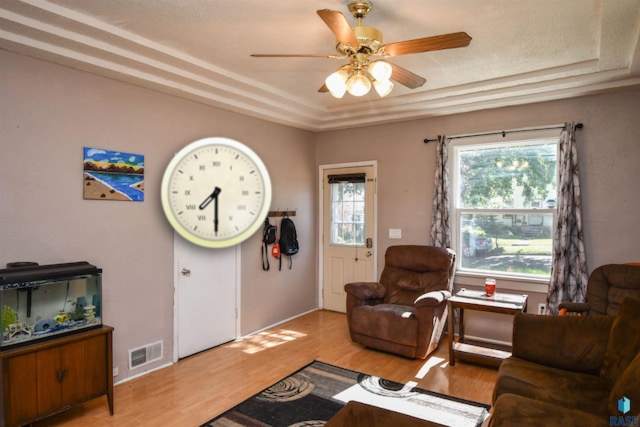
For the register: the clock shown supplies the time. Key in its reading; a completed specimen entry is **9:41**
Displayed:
**7:30**
